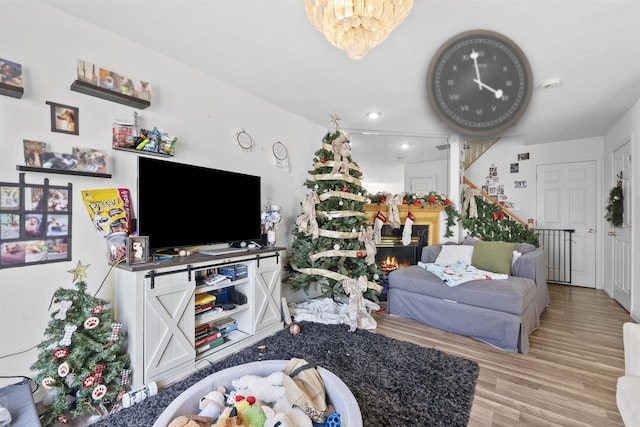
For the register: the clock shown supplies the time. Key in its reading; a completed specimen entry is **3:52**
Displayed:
**3:58**
